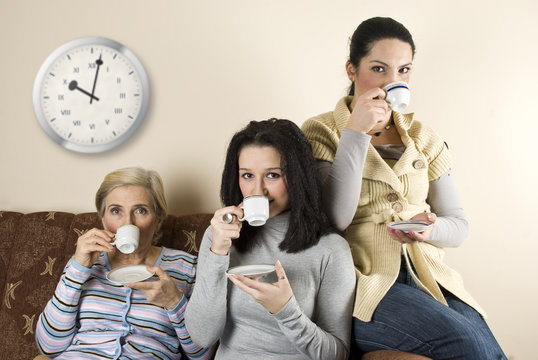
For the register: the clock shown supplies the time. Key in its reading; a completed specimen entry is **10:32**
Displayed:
**10:02**
